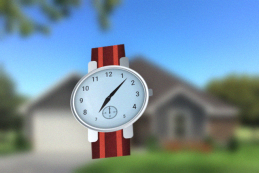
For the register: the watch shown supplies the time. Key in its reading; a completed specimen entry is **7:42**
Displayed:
**7:07**
